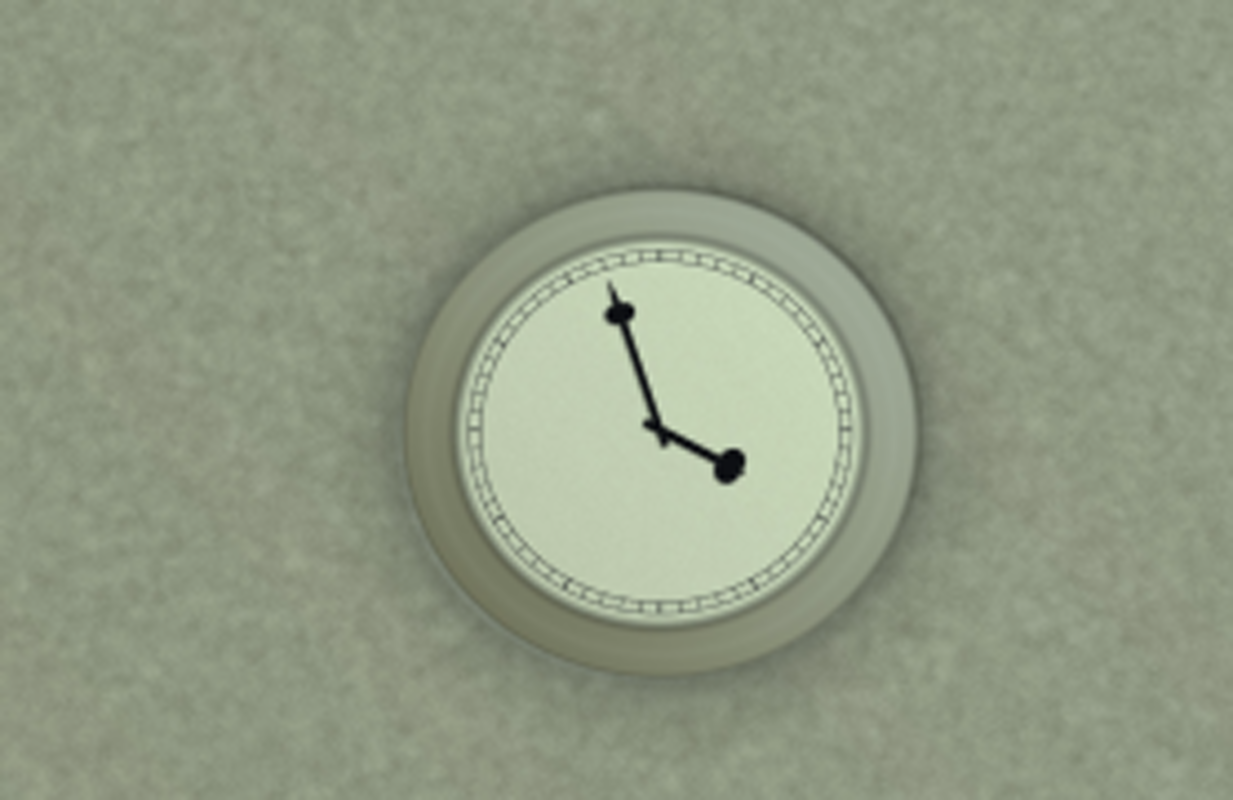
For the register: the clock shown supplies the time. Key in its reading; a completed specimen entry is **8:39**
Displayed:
**3:57**
